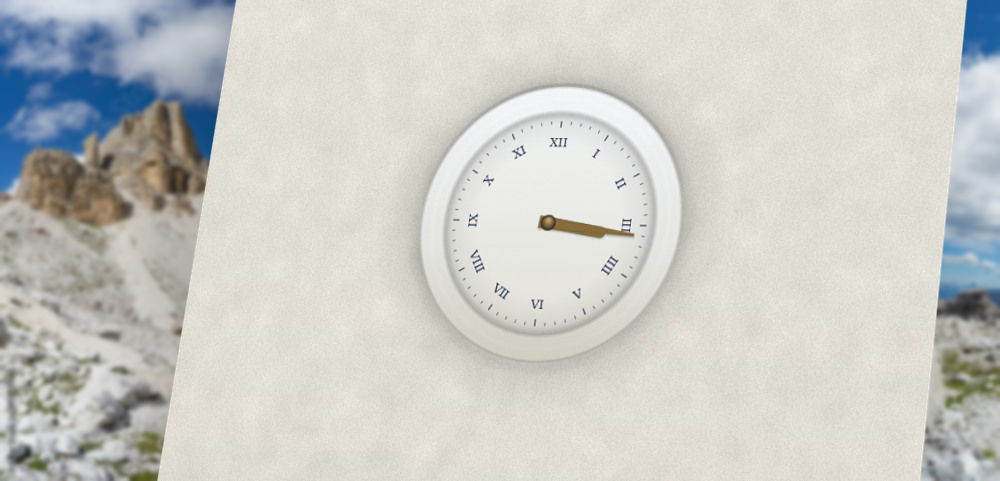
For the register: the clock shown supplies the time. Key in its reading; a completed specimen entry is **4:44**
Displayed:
**3:16**
